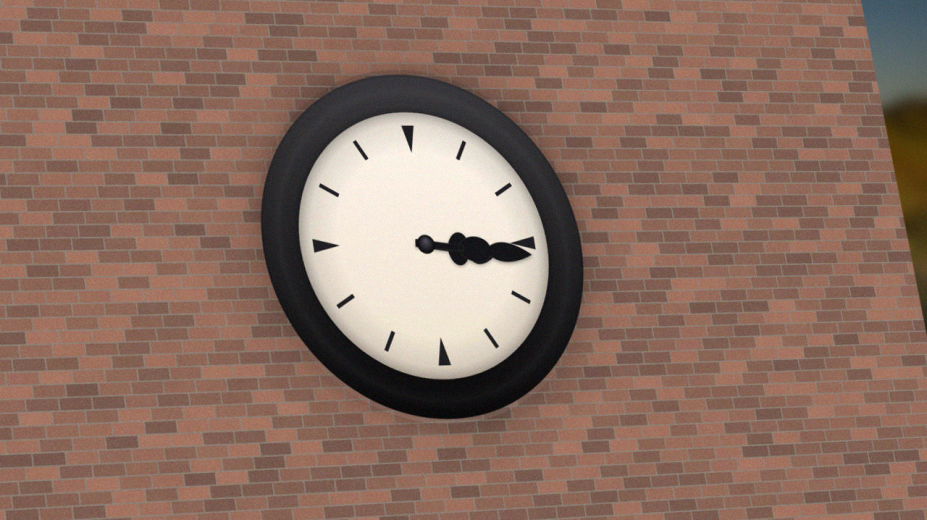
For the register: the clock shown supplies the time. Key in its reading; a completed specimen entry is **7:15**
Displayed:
**3:16**
